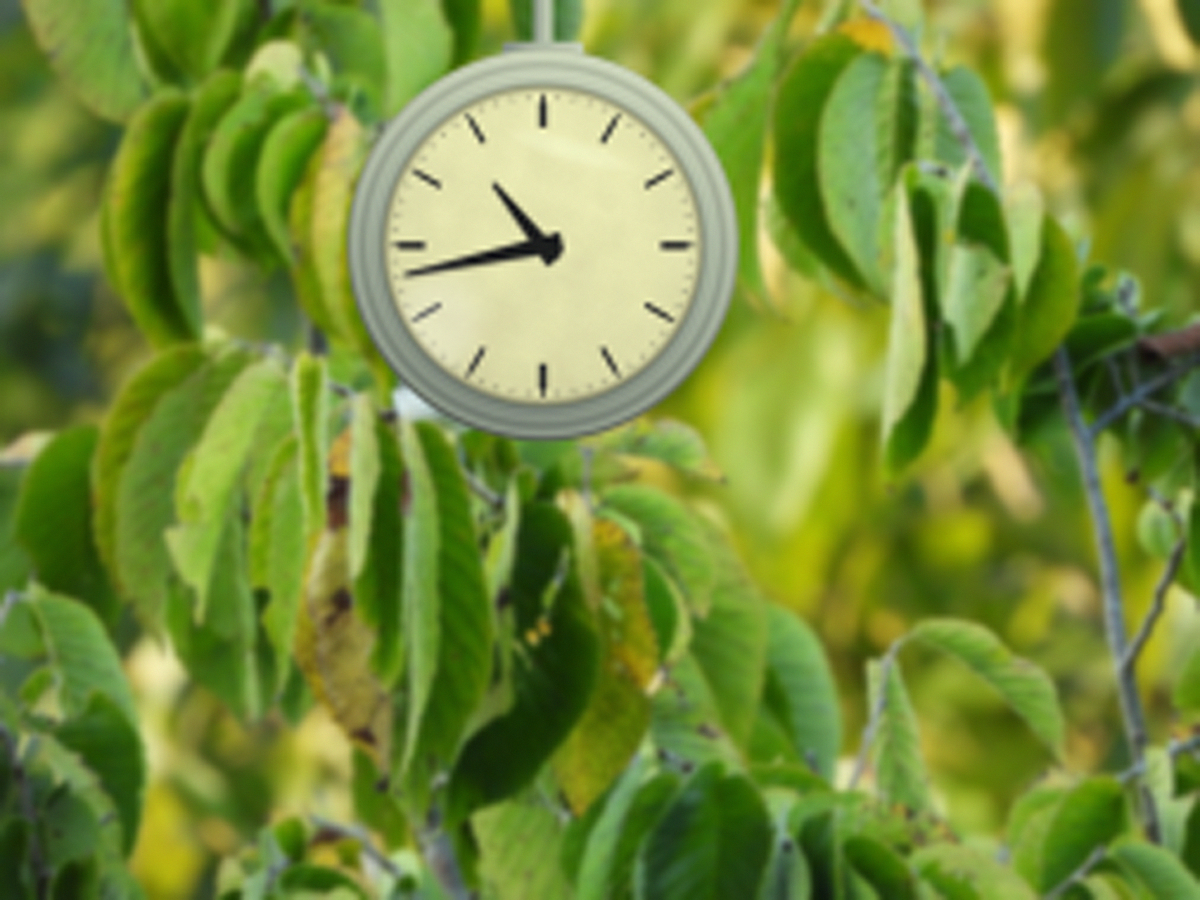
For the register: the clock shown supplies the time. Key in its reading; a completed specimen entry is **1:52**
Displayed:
**10:43**
